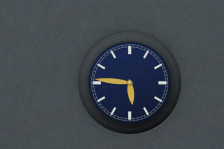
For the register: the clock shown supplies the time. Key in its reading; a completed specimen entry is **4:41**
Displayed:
**5:46**
